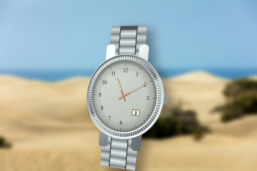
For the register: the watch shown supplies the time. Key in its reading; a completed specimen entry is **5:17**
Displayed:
**11:10**
